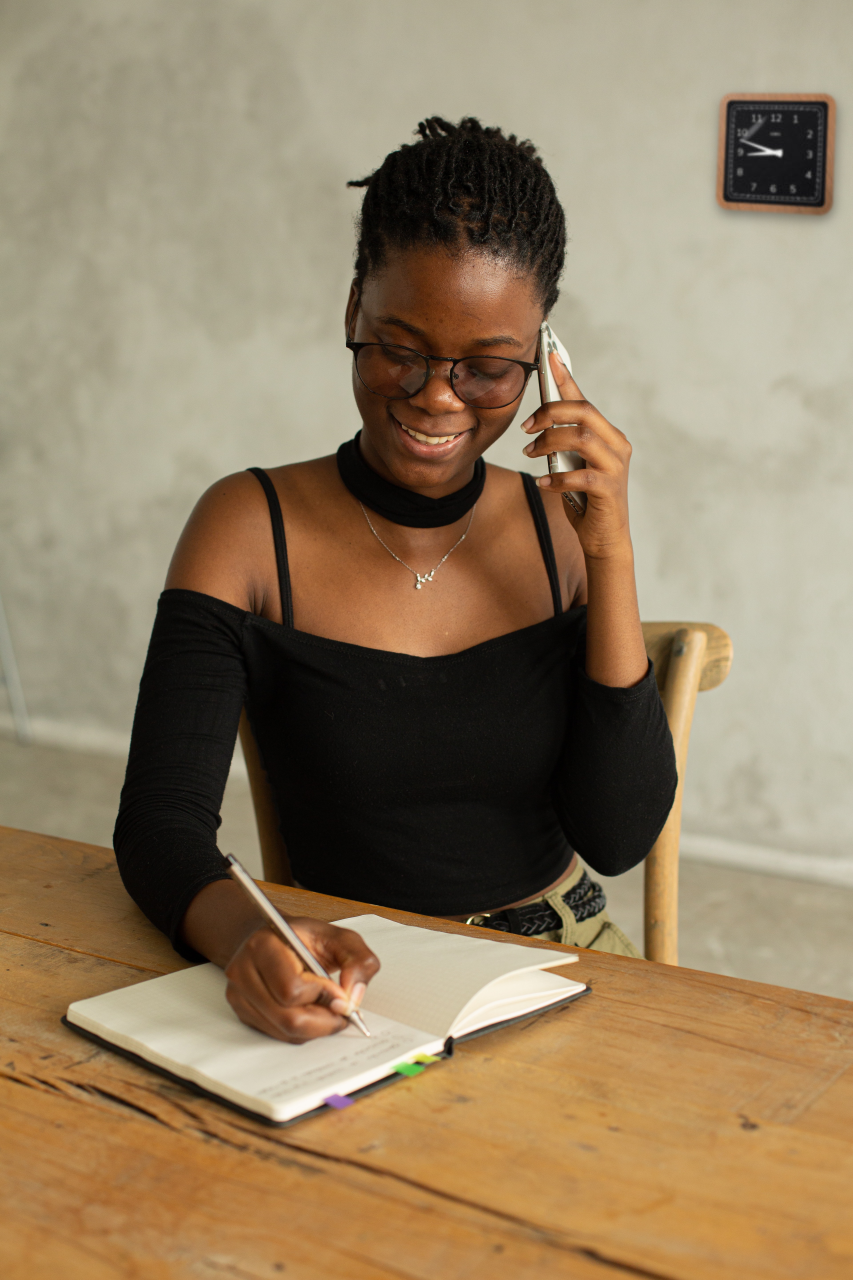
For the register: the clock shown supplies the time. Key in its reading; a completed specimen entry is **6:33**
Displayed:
**8:48**
